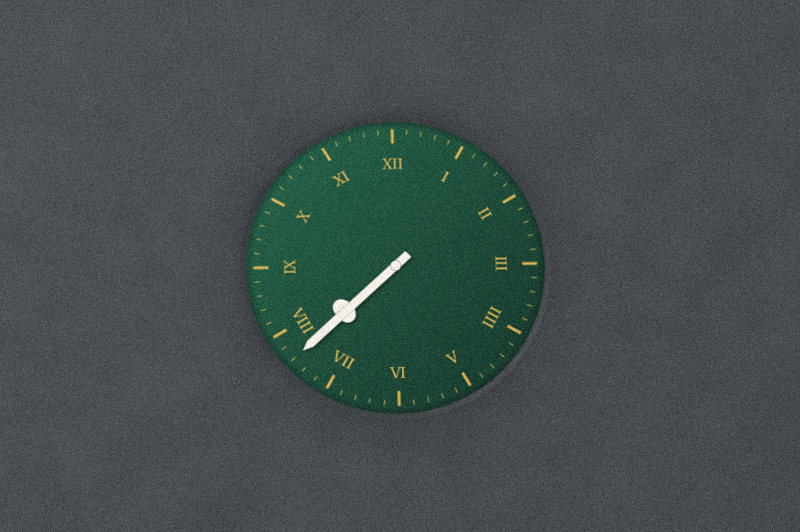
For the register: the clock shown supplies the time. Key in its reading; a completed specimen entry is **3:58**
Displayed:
**7:38**
